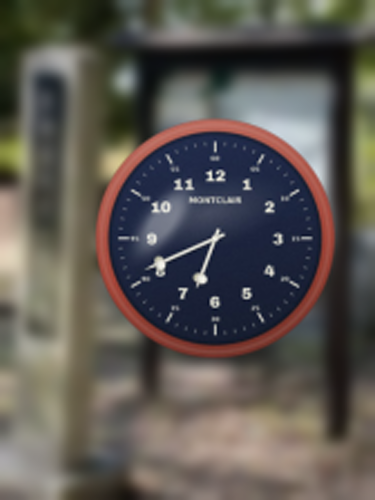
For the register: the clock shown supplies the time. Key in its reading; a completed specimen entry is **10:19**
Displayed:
**6:41**
